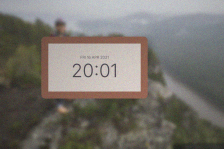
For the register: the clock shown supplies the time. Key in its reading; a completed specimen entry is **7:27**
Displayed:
**20:01**
